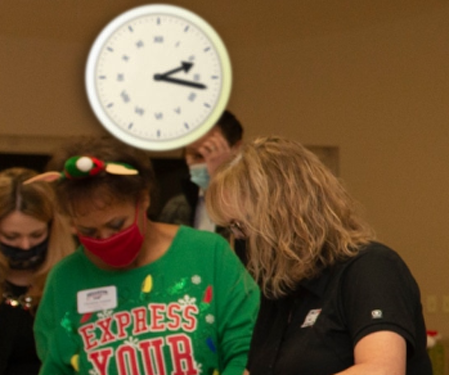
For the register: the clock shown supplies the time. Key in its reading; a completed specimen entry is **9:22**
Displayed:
**2:17**
